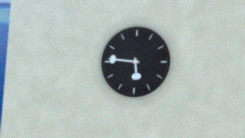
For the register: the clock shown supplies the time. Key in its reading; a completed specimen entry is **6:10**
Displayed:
**5:46**
